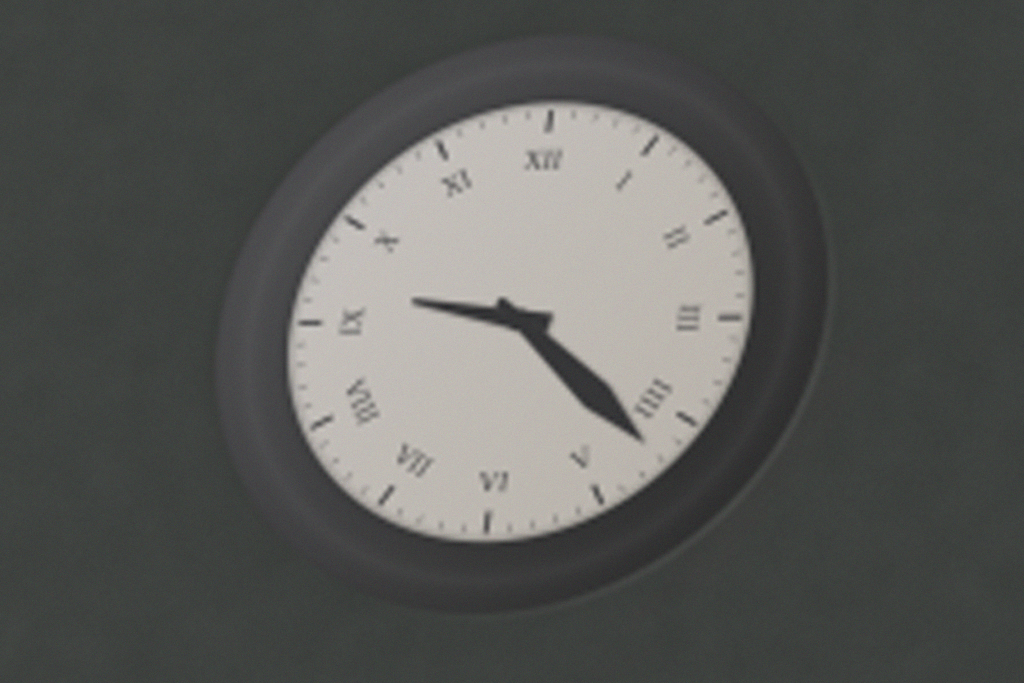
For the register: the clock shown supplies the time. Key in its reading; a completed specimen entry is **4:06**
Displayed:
**9:22**
